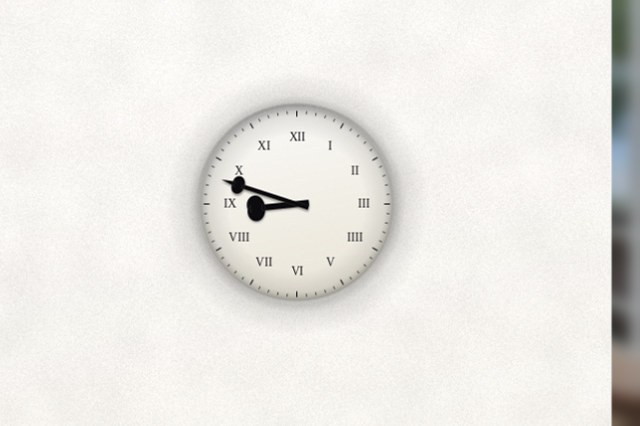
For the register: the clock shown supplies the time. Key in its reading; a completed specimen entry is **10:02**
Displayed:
**8:48**
